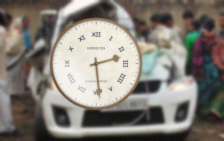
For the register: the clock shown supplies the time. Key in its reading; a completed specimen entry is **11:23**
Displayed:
**2:29**
